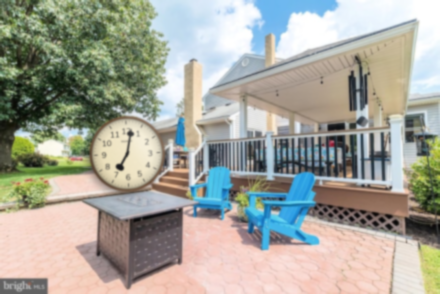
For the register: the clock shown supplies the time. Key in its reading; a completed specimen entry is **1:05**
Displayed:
**7:02**
